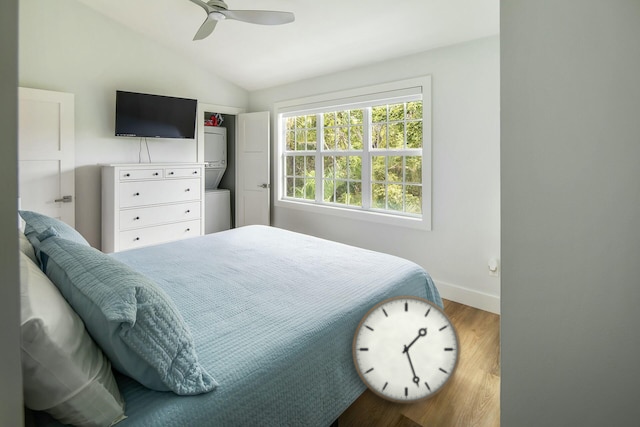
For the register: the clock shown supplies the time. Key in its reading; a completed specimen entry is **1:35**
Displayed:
**1:27**
